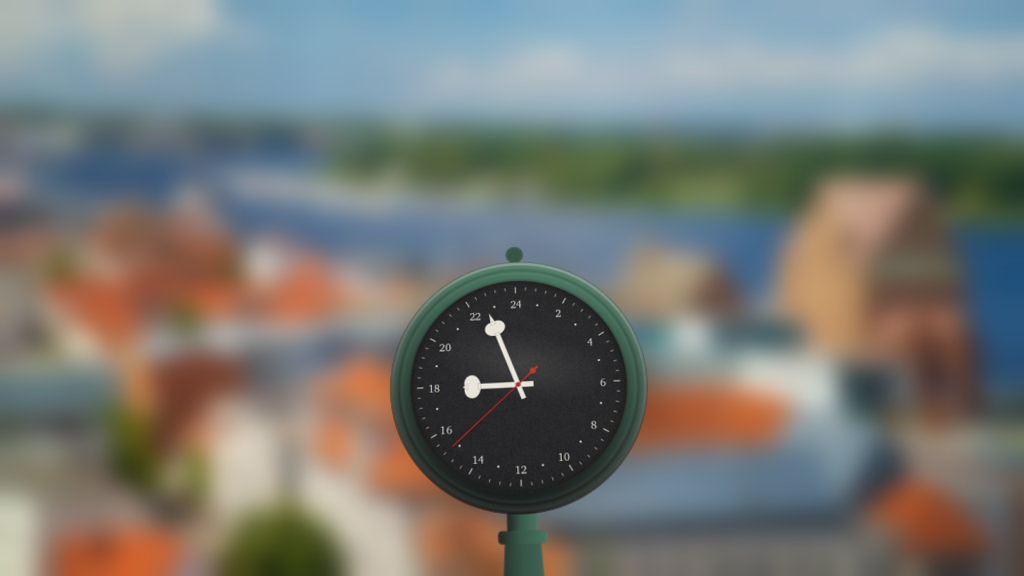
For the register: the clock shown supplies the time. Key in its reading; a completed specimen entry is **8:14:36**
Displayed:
**17:56:38**
